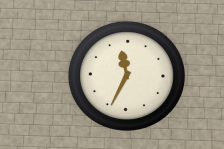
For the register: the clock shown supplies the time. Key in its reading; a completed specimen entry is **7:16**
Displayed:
**11:34**
